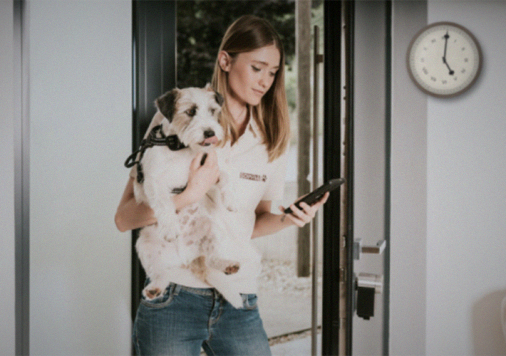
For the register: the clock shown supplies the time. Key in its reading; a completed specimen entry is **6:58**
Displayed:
**5:01**
